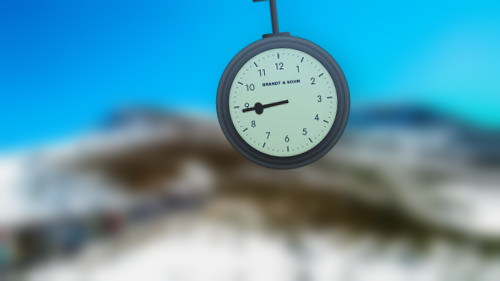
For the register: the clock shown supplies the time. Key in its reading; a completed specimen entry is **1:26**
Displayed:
**8:44**
